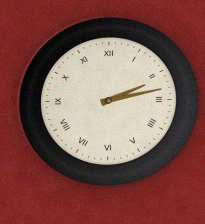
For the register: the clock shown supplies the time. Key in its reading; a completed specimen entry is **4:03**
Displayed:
**2:13**
